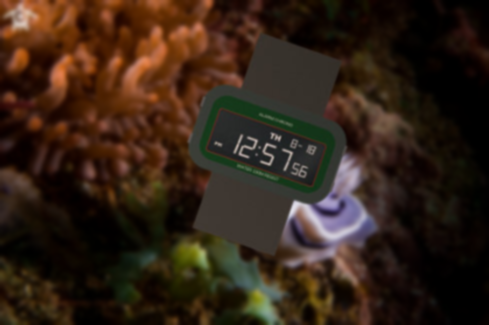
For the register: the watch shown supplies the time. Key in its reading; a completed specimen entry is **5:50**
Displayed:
**12:57**
